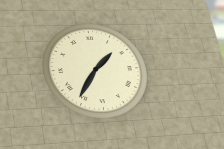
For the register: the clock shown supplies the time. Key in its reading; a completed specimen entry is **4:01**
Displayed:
**1:36**
